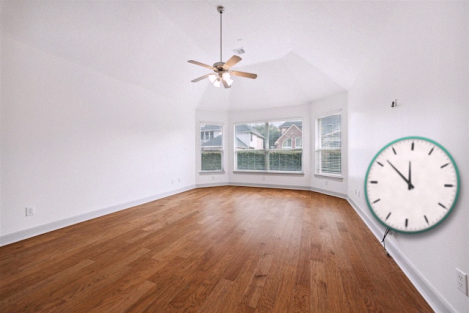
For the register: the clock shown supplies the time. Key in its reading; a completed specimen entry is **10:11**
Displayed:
**11:52**
